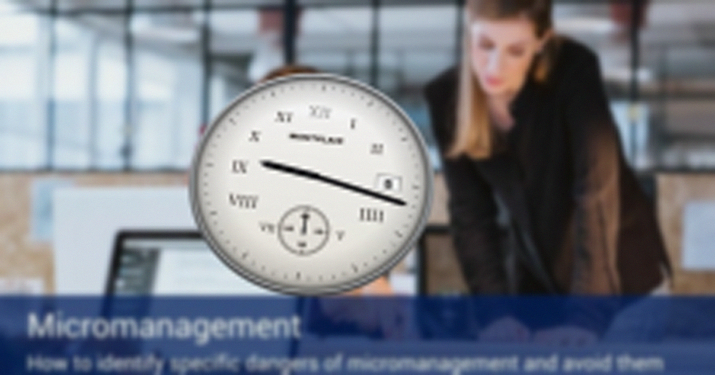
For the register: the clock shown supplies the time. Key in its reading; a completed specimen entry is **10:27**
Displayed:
**9:17**
